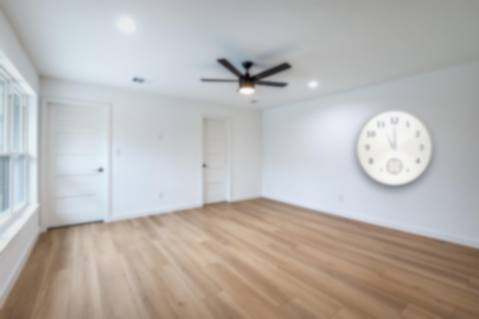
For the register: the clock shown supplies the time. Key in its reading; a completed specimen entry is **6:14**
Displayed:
**11:00**
